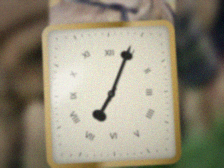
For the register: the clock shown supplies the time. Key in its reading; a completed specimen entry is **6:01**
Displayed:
**7:04**
